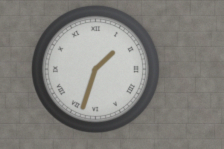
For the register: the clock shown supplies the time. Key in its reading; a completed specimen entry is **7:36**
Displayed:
**1:33**
